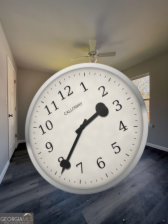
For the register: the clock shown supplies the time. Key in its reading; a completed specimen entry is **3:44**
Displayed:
**2:39**
